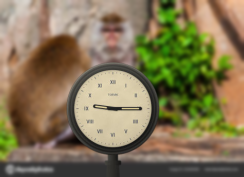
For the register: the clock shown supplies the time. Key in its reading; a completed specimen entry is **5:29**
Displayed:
**9:15**
